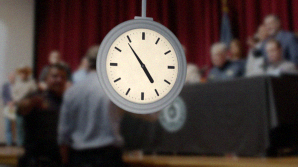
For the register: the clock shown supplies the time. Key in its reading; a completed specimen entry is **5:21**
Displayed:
**4:54**
